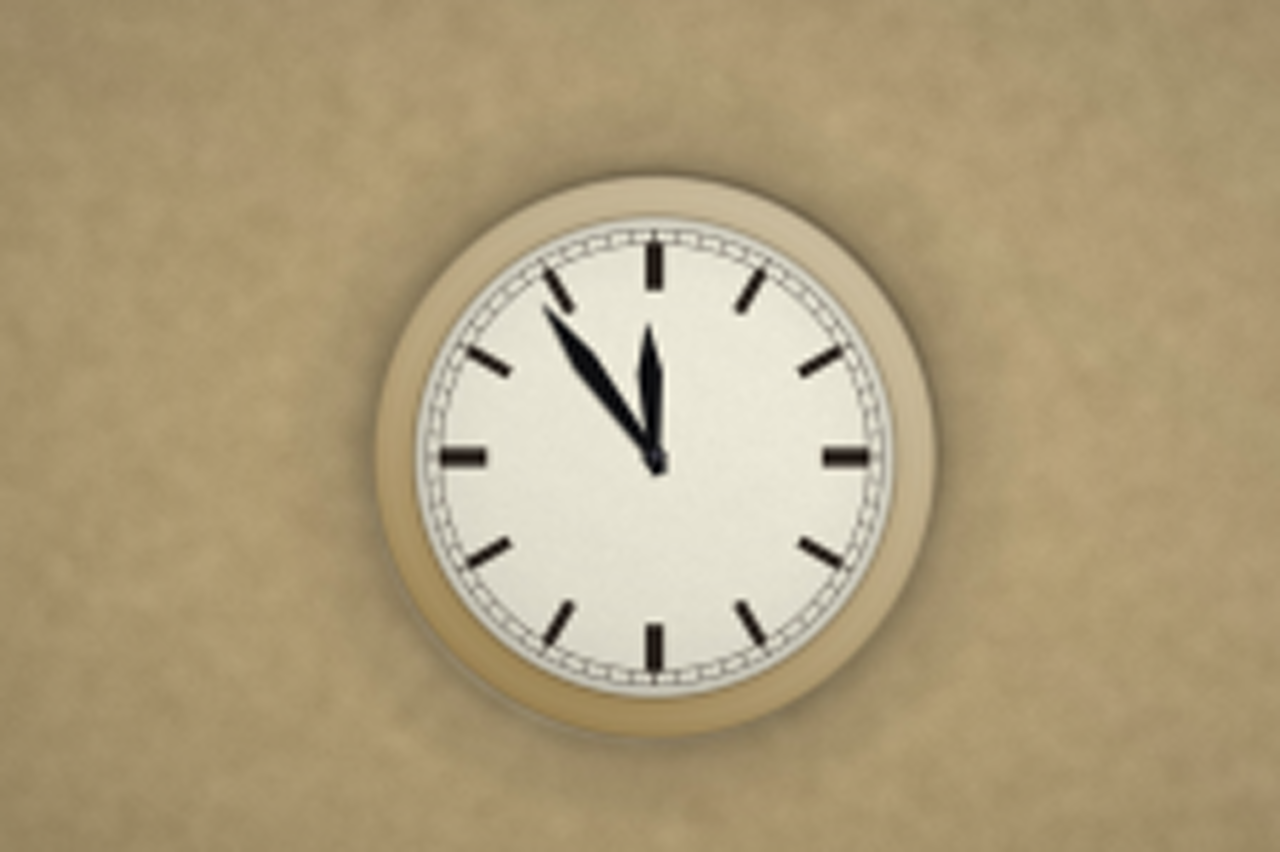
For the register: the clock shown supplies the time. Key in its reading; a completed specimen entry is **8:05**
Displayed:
**11:54**
